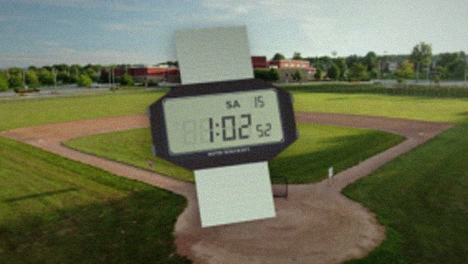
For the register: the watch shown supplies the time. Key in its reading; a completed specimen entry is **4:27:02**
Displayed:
**1:02:52**
